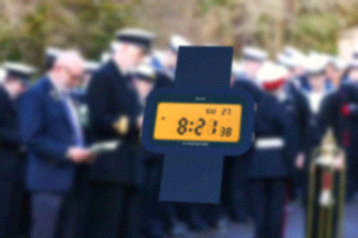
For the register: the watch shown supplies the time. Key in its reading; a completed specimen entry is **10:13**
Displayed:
**8:21**
